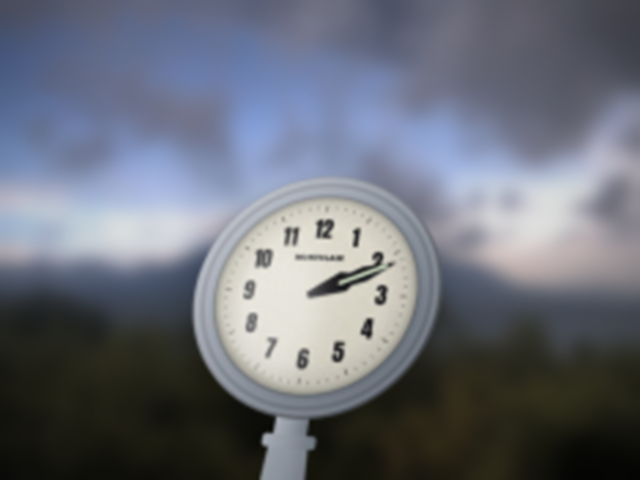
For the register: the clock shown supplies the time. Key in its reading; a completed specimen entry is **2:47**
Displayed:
**2:11**
